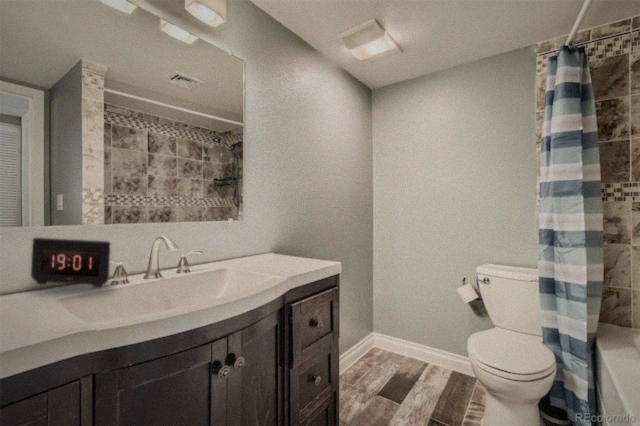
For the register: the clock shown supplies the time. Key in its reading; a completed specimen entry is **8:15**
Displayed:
**19:01**
